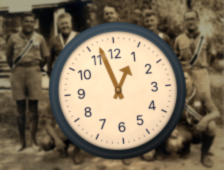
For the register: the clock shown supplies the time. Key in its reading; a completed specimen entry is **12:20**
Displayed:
**12:57**
